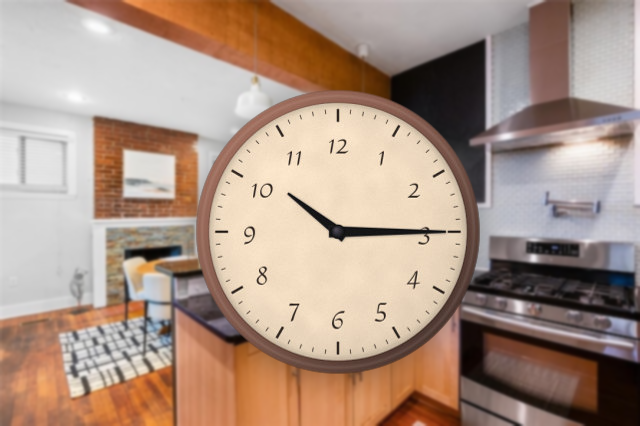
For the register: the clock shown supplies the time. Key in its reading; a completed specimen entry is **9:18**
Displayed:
**10:15**
